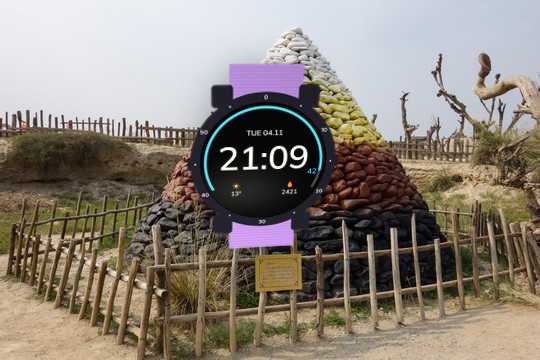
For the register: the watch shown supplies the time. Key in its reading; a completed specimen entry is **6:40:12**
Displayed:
**21:09:42**
